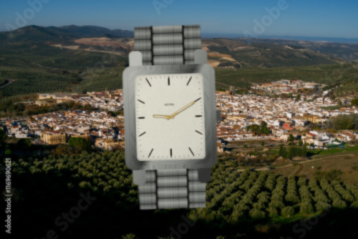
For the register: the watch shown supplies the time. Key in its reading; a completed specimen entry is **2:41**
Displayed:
**9:10**
